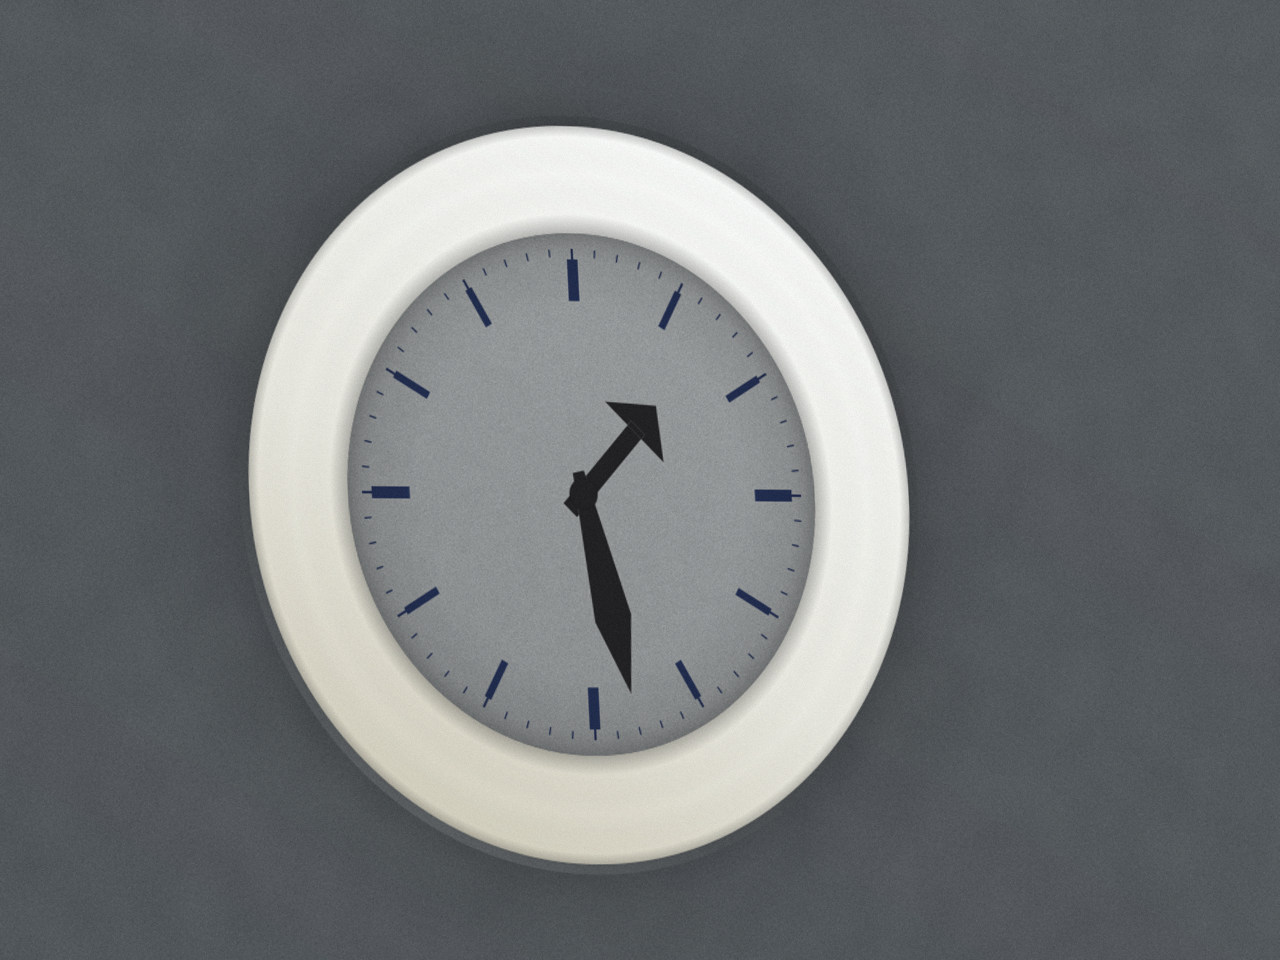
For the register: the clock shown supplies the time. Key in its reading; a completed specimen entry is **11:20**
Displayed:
**1:28**
